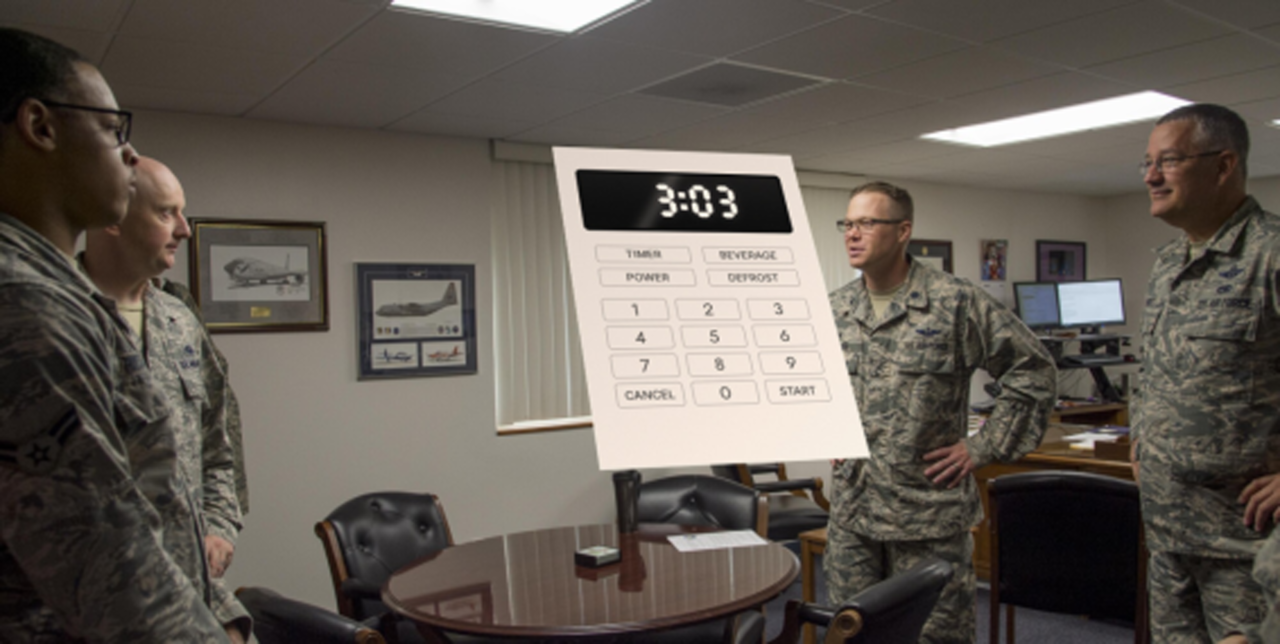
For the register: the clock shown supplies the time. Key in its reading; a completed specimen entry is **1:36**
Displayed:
**3:03**
